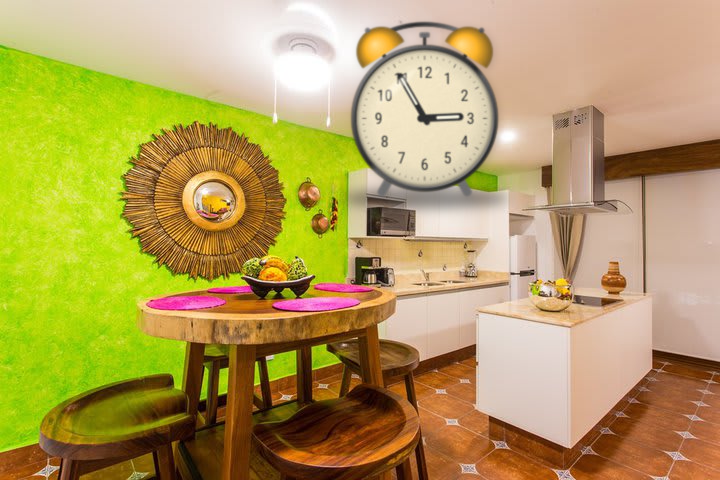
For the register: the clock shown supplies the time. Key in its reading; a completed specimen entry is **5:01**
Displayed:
**2:55**
